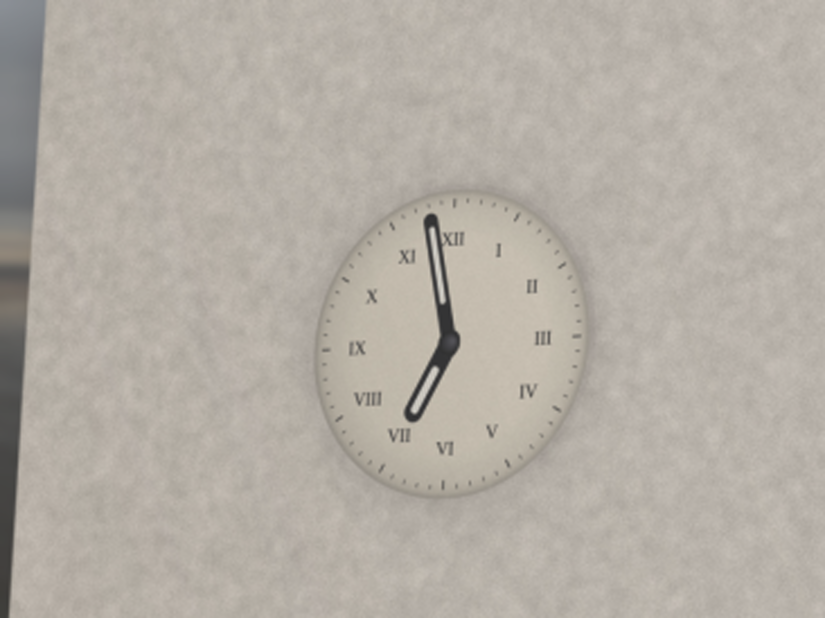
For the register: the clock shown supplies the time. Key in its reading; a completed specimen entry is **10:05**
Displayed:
**6:58**
